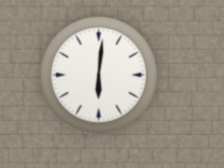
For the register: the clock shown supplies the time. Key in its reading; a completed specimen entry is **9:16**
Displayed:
**6:01**
